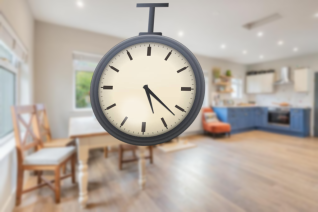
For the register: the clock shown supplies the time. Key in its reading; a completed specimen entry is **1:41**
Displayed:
**5:22**
